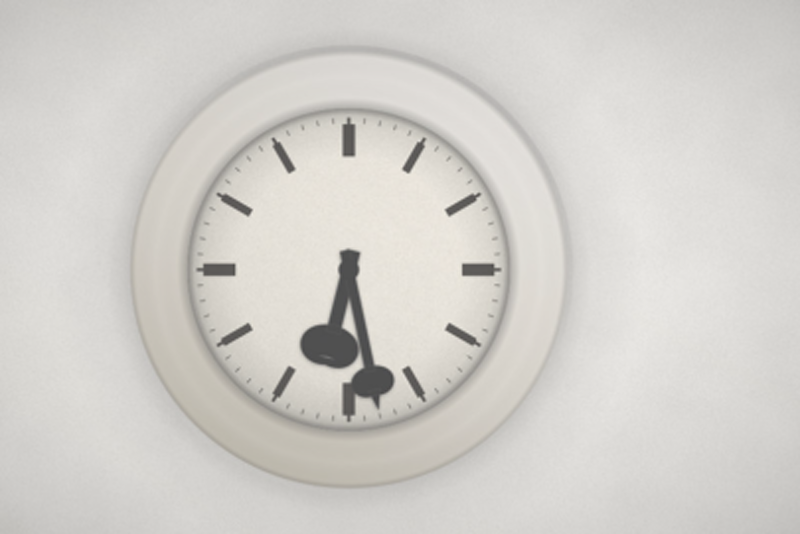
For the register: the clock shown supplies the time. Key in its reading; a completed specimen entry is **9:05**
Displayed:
**6:28**
